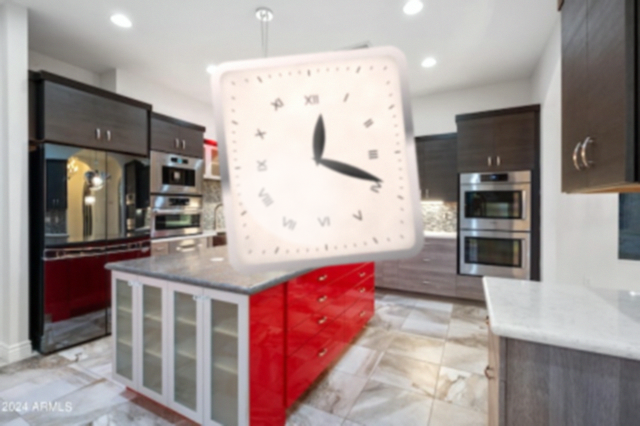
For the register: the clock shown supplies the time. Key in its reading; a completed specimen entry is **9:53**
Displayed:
**12:19**
